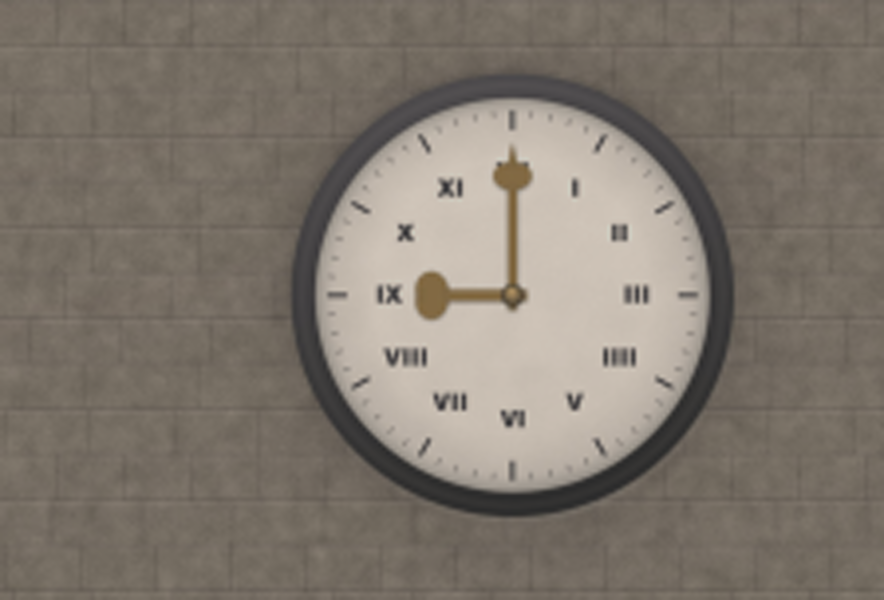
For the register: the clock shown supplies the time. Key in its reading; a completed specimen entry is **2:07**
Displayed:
**9:00**
